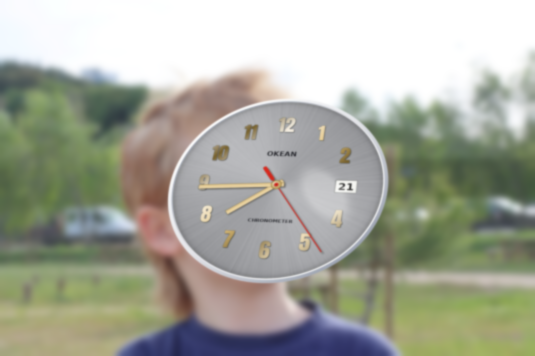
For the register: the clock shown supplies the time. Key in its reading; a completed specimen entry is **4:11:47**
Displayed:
**7:44:24**
